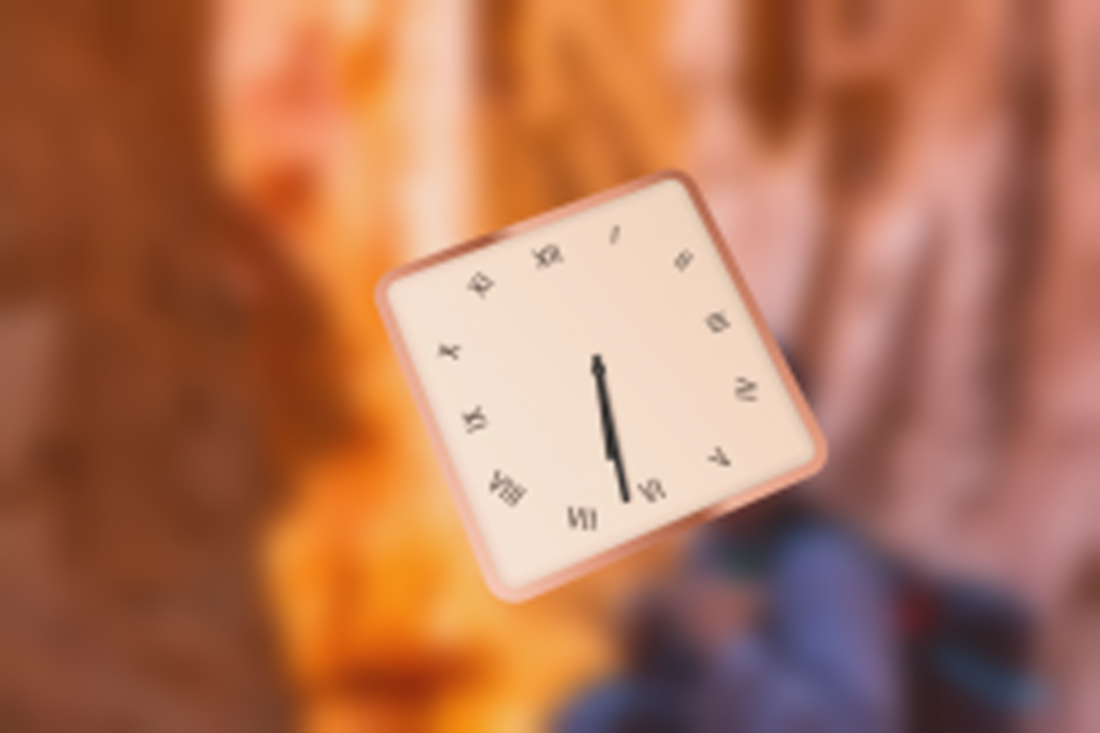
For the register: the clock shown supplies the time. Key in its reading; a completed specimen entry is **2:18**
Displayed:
**6:32**
